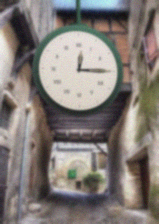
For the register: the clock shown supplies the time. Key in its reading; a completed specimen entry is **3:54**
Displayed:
**12:15**
